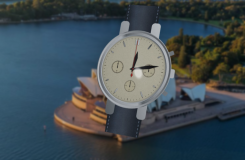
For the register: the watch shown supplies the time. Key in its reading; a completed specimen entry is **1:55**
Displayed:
**12:13**
